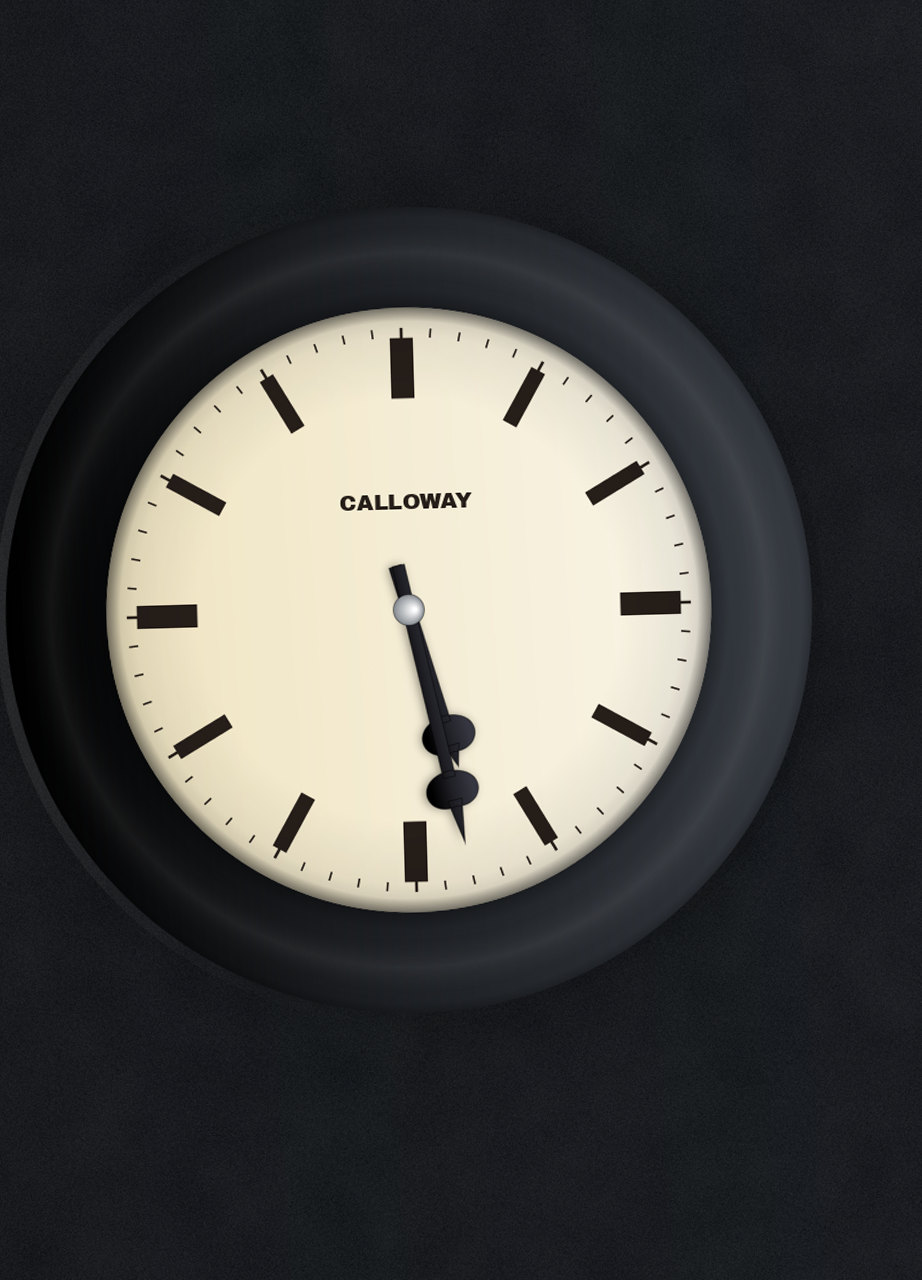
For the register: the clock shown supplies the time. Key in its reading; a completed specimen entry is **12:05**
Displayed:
**5:28**
